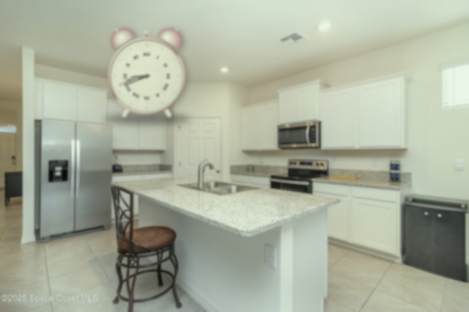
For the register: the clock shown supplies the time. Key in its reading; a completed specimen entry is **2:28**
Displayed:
**8:42**
